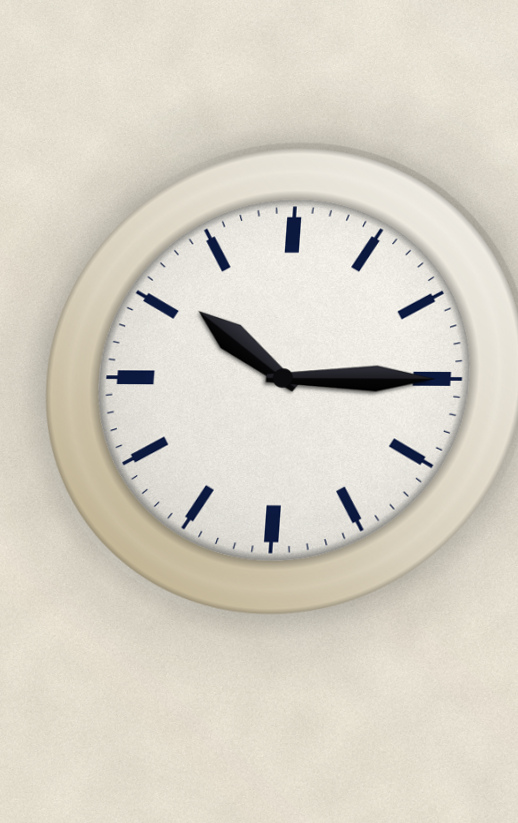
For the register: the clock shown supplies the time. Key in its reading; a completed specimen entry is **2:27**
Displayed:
**10:15**
